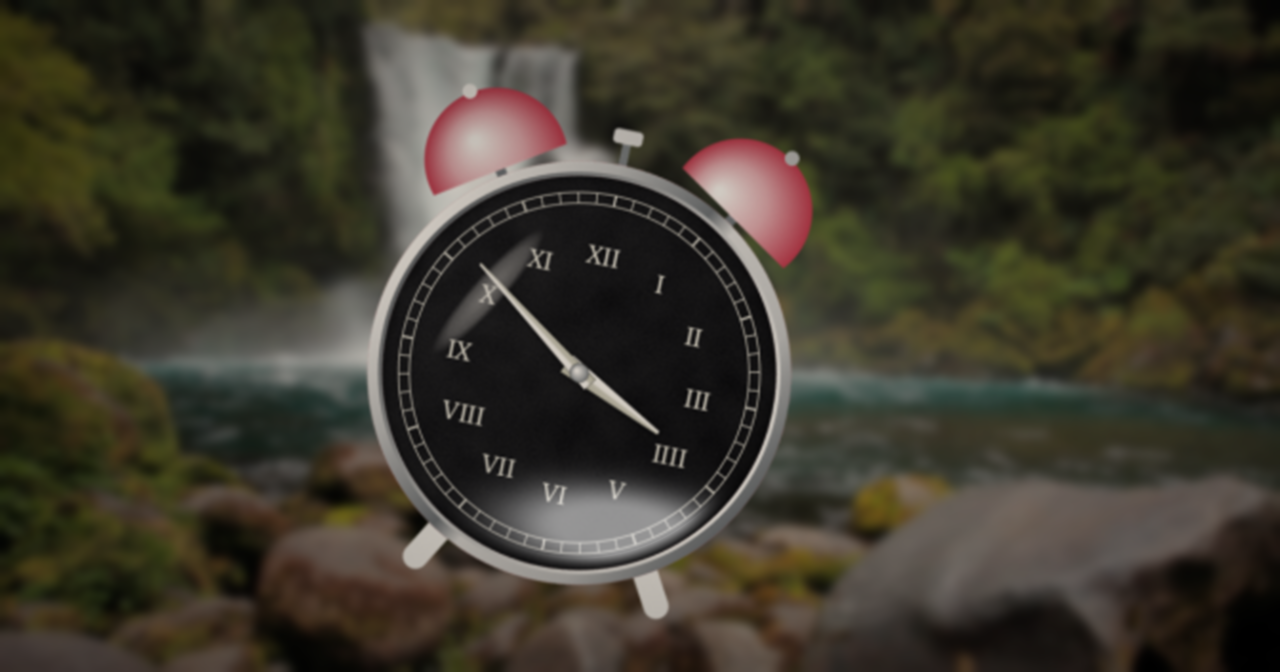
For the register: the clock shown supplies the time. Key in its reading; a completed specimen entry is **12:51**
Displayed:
**3:51**
